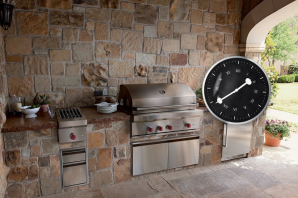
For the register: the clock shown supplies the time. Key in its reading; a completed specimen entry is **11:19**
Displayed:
**1:39**
